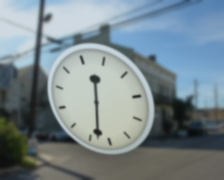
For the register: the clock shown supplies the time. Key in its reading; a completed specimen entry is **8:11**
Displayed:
**12:33**
